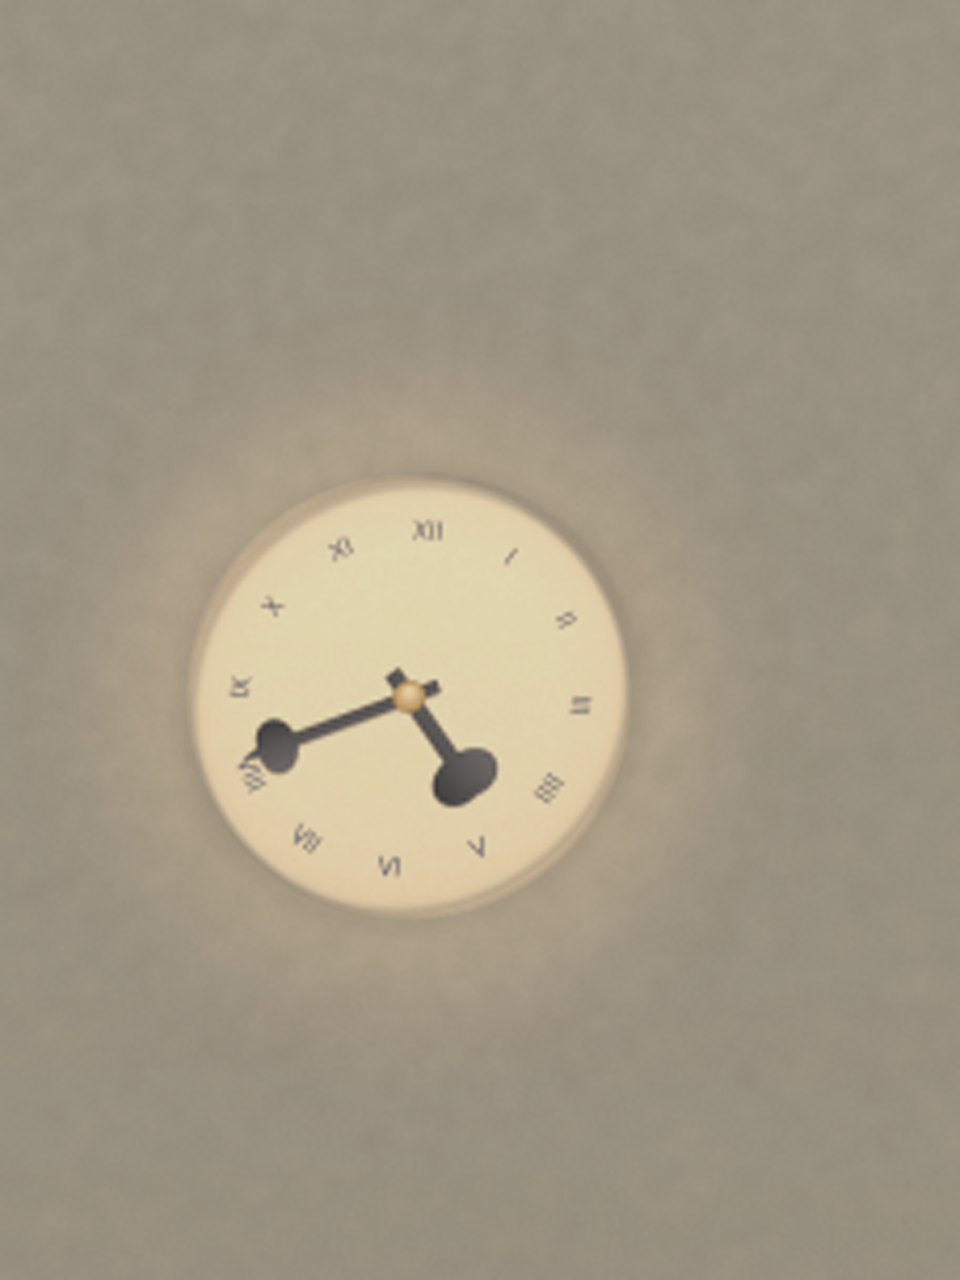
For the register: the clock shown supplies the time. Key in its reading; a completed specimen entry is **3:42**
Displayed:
**4:41**
